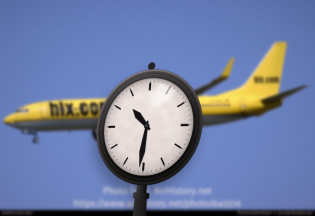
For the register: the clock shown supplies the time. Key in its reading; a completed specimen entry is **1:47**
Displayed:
**10:31**
